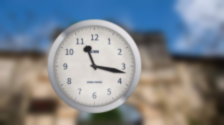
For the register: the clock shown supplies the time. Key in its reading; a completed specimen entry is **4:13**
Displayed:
**11:17**
